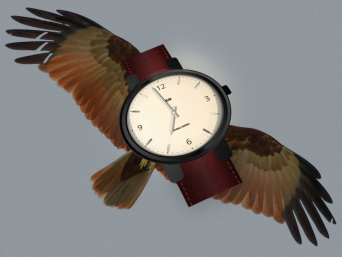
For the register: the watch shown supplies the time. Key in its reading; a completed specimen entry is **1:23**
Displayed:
**6:58**
